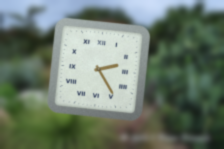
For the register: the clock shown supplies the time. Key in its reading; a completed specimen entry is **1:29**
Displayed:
**2:24**
